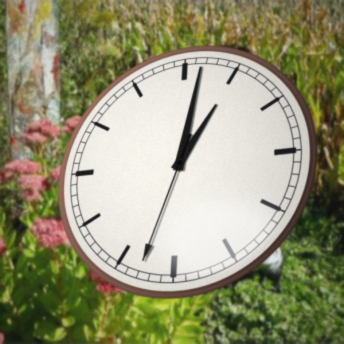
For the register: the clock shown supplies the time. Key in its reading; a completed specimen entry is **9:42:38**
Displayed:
**1:01:33**
